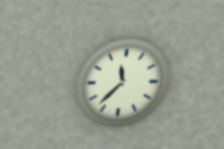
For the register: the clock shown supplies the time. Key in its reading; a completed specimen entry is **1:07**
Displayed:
**11:37**
